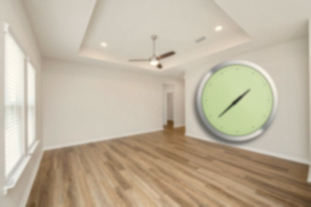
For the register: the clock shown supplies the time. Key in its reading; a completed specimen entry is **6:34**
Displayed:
**1:38**
